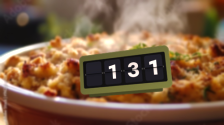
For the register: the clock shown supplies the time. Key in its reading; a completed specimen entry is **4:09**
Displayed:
**1:31**
